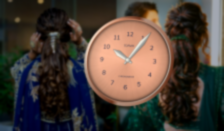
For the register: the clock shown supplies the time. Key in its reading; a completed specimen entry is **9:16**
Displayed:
**10:06**
